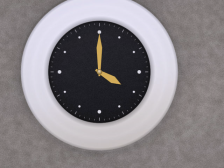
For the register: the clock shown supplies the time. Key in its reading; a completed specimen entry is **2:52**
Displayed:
**4:00**
